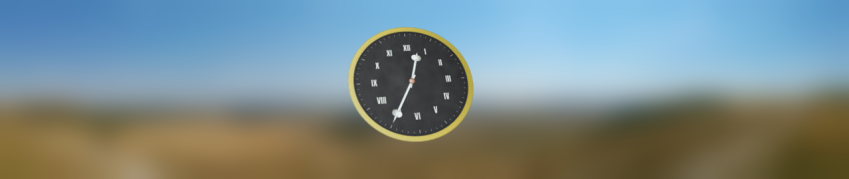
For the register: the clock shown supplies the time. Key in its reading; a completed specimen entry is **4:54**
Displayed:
**12:35**
